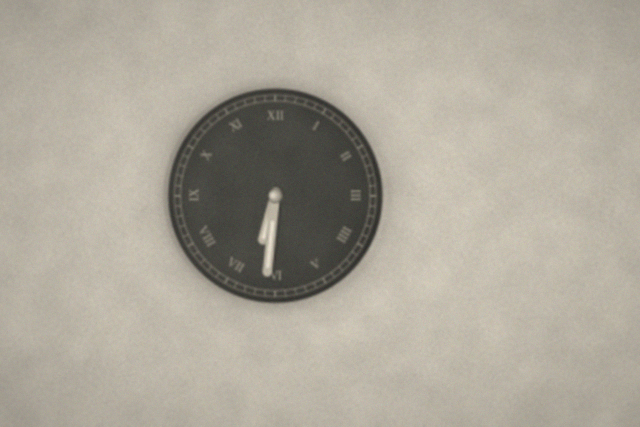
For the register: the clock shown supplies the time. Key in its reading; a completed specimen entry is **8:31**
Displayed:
**6:31**
